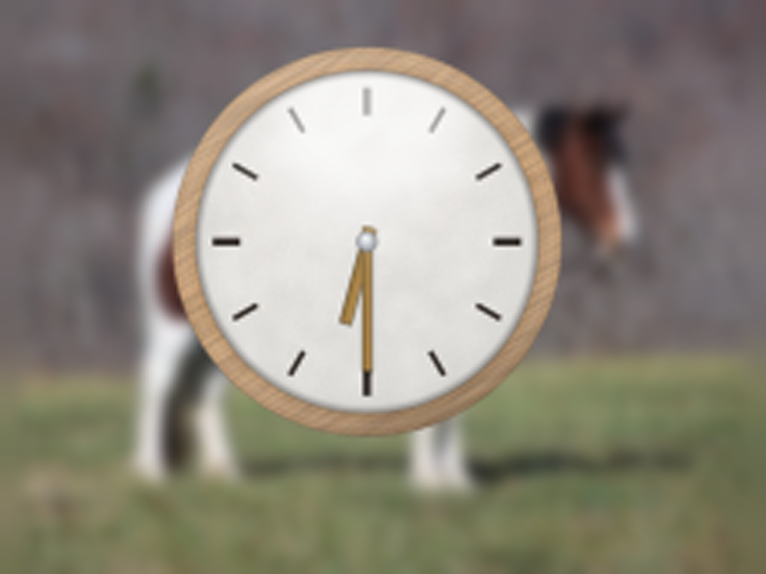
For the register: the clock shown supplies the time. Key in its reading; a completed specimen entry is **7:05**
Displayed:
**6:30**
